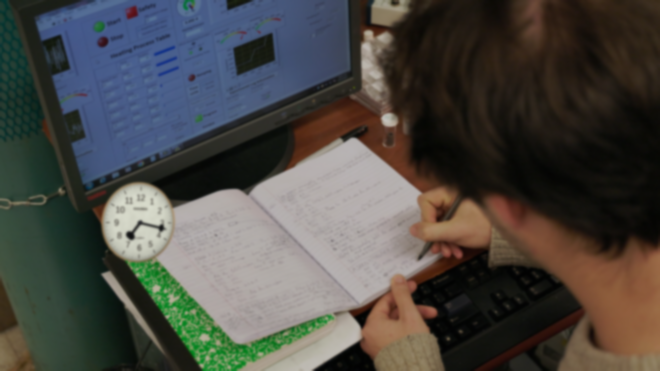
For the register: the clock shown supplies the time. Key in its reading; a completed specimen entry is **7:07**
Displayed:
**7:17**
